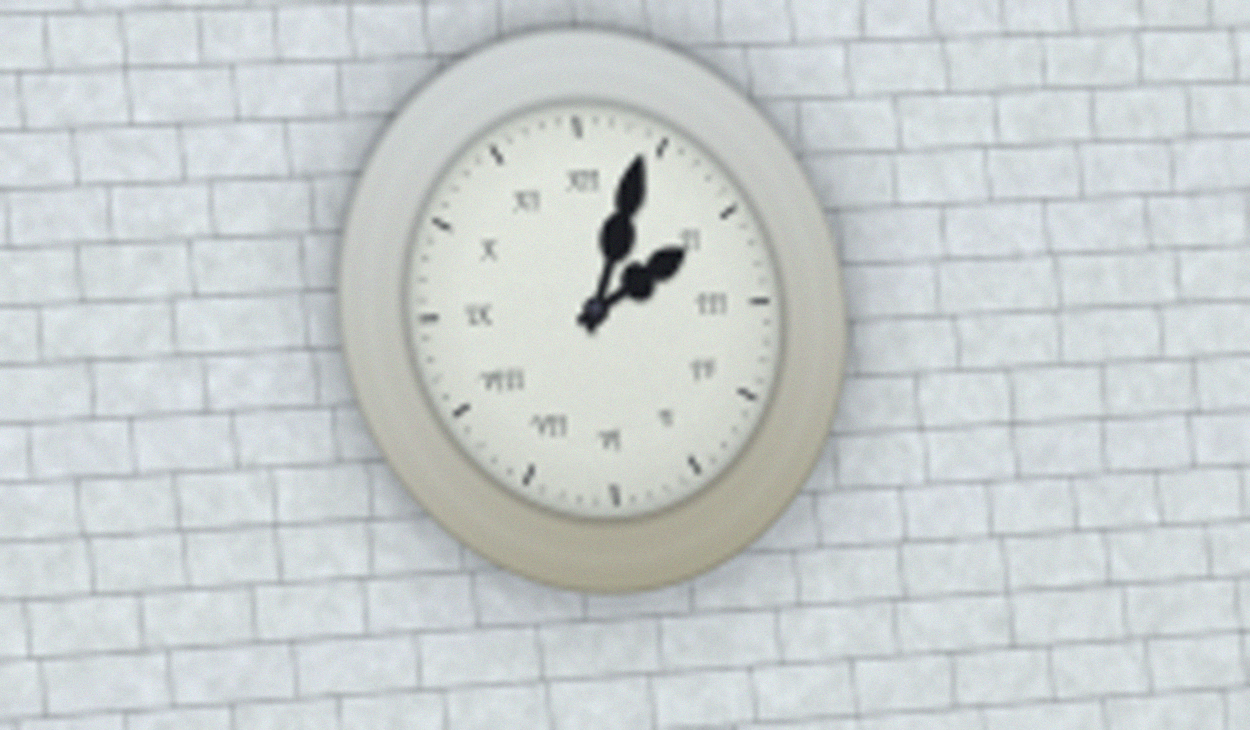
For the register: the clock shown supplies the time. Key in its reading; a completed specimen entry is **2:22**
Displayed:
**2:04**
